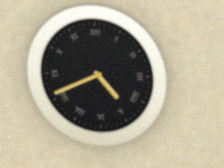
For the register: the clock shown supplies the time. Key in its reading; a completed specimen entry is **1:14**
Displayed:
**4:41**
